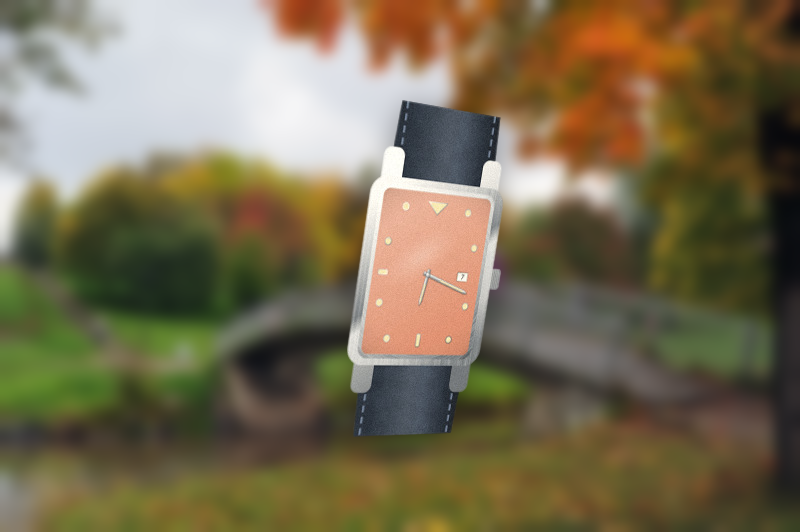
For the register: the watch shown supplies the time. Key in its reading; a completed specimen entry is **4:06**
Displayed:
**6:18**
